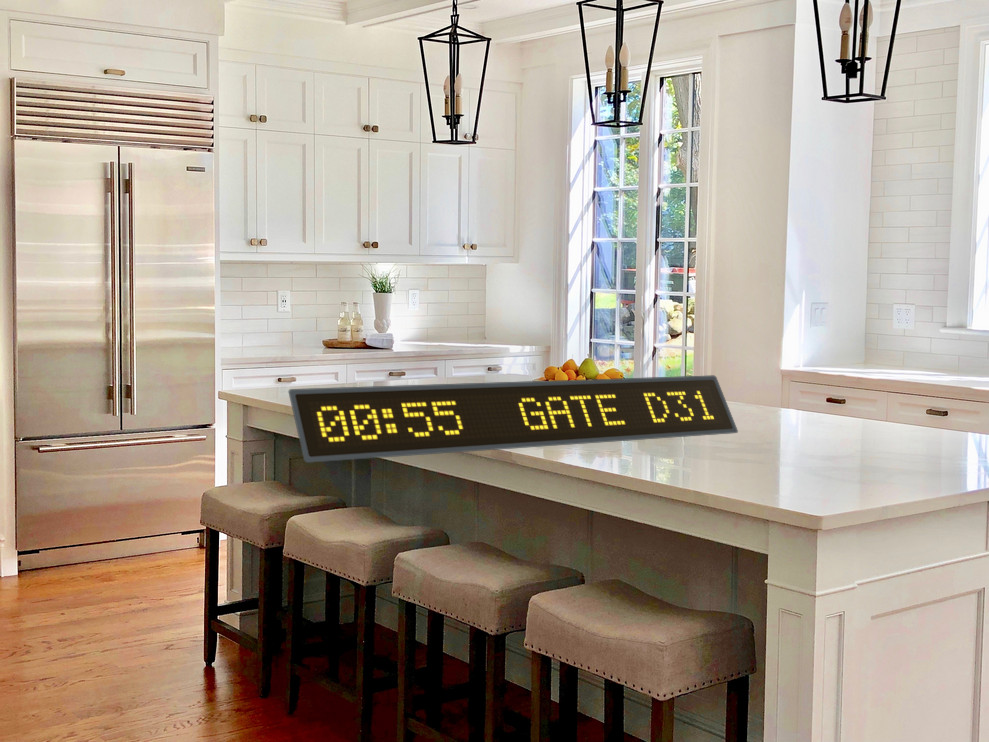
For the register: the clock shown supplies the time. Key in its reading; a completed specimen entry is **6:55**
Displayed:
**0:55**
